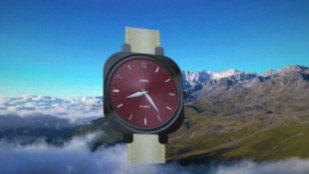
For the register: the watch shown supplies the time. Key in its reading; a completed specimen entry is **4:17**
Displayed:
**8:24**
